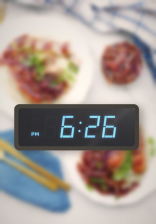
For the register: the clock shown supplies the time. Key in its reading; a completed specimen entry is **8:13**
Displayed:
**6:26**
